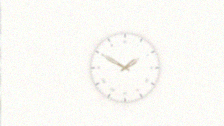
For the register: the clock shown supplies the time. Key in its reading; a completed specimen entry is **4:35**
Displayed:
**1:50**
